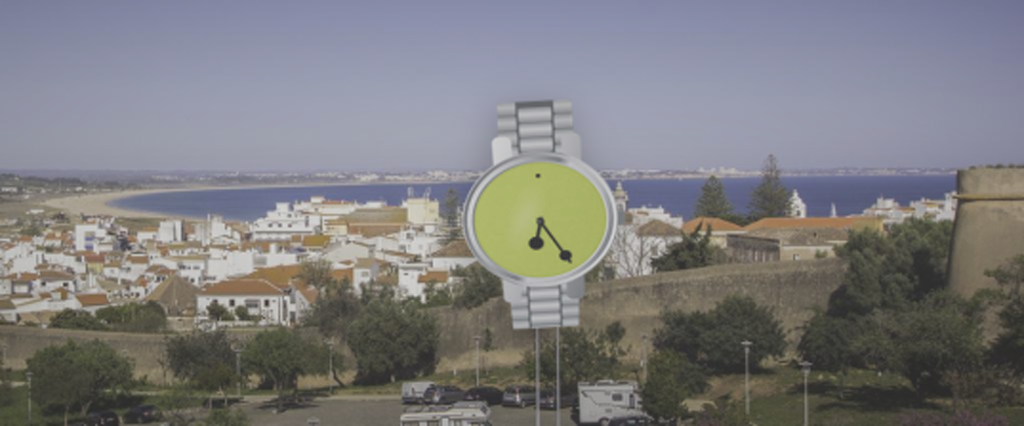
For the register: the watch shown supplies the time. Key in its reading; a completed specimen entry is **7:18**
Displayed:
**6:25**
